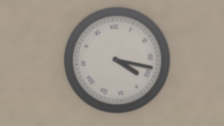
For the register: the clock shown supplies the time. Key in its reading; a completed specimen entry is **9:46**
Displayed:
**4:18**
